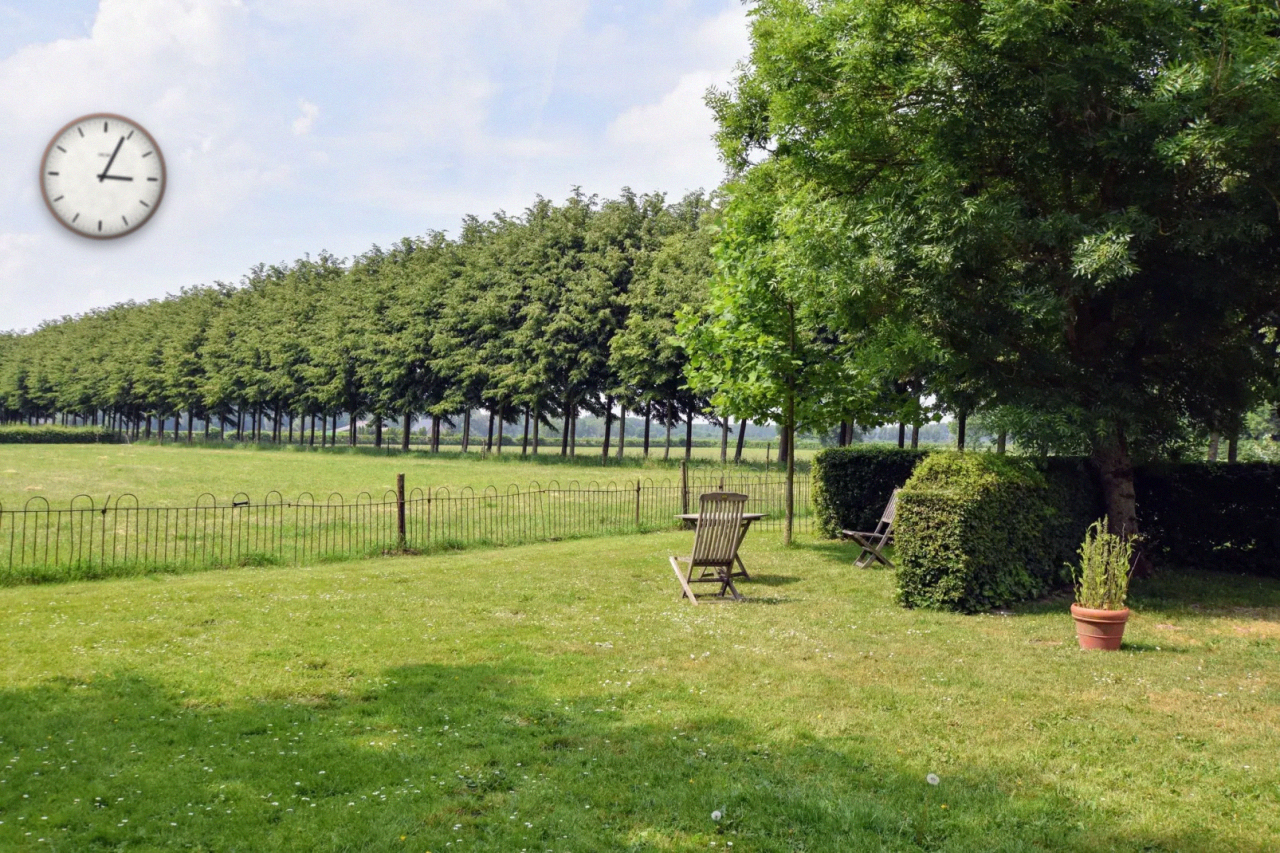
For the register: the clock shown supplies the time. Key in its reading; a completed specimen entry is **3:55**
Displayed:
**3:04**
